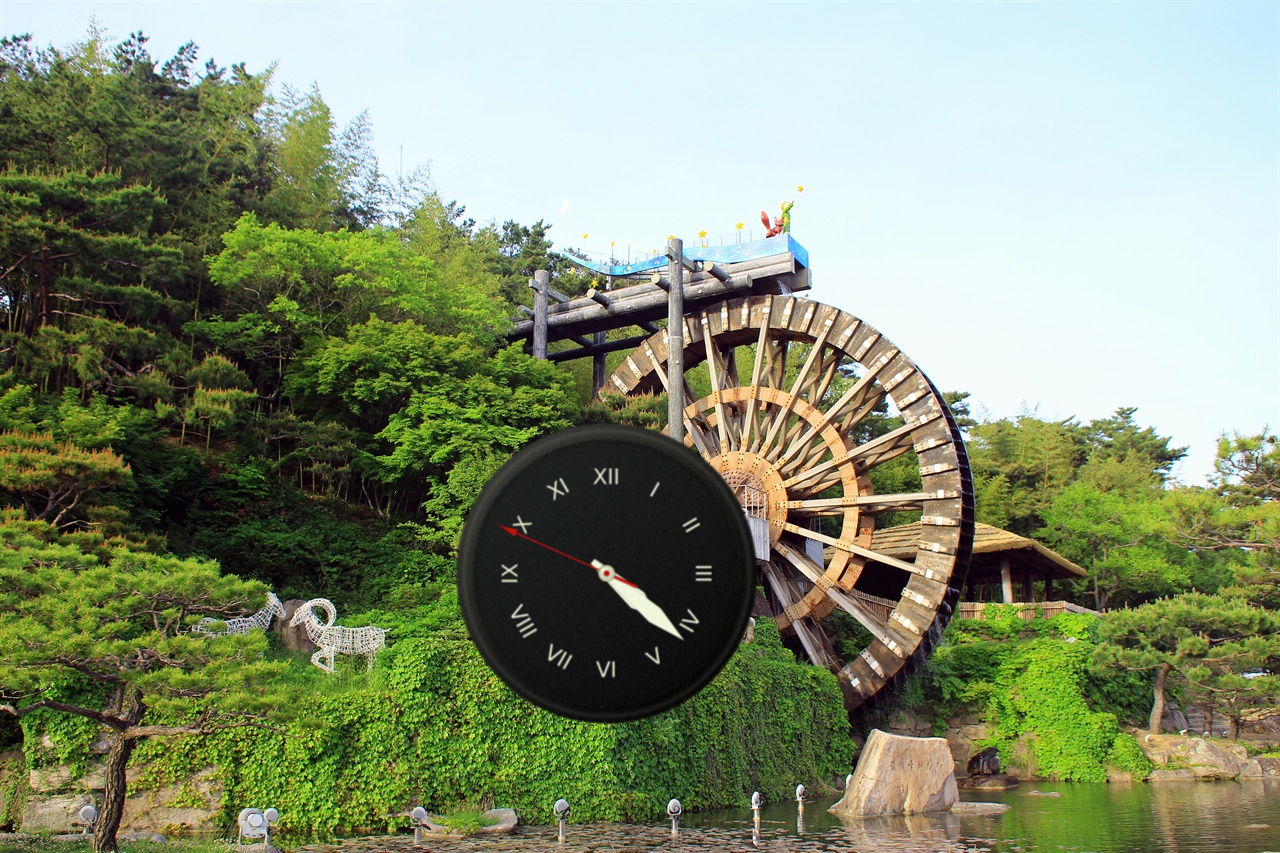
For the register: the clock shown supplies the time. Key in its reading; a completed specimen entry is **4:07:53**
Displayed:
**4:21:49**
